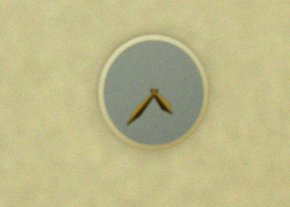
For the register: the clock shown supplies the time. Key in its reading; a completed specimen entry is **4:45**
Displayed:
**4:37**
